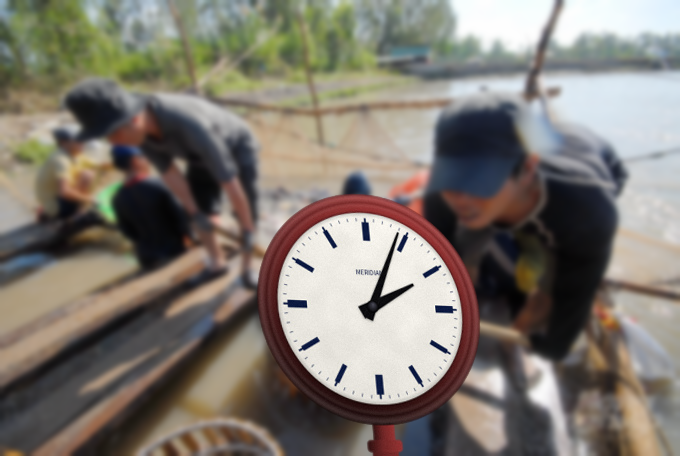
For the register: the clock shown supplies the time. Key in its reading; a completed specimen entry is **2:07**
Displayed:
**2:04**
